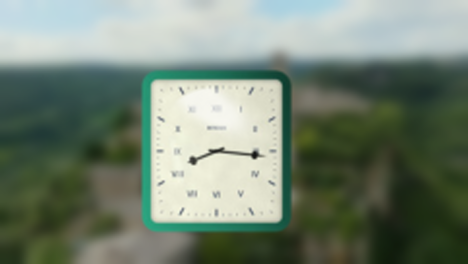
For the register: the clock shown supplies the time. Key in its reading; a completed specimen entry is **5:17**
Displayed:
**8:16**
